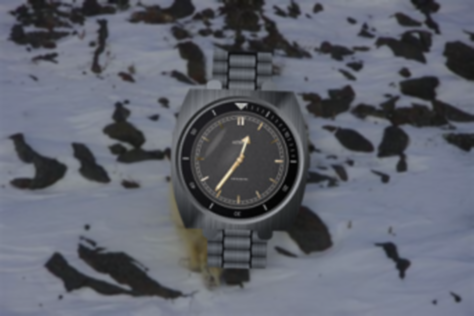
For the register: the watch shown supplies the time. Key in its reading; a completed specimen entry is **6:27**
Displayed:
**12:36**
